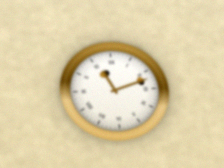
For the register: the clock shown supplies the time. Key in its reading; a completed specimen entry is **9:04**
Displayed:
**11:12**
